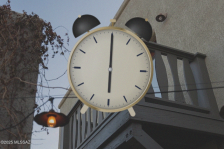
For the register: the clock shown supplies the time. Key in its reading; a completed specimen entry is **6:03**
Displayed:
**6:00**
